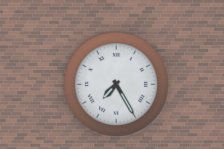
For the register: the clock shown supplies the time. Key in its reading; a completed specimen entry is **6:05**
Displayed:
**7:25**
